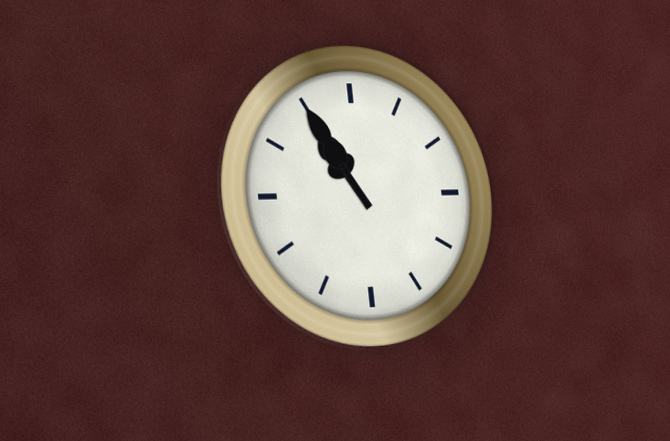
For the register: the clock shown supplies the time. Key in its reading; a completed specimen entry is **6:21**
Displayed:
**10:55**
